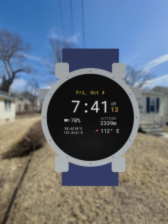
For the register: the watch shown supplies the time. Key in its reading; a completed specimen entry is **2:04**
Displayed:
**7:41**
